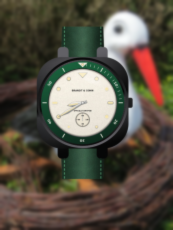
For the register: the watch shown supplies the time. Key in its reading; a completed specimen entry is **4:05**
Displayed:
**8:40**
